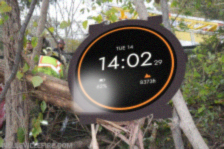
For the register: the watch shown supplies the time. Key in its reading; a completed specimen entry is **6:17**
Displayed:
**14:02**
